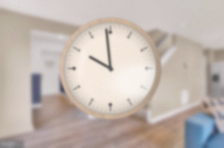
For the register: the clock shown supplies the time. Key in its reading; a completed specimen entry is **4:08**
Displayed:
**9:59**
